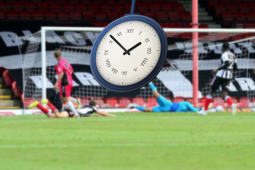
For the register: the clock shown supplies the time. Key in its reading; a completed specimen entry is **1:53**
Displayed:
**1:52**
